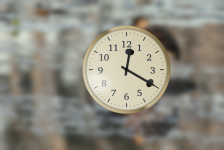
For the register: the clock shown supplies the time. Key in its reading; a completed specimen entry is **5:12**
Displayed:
**12:20**
